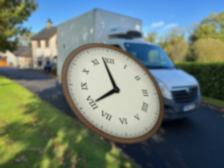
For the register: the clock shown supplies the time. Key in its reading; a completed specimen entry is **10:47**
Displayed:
**7:58**
